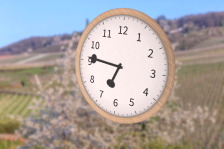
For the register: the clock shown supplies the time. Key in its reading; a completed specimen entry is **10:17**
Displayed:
**6:46**
